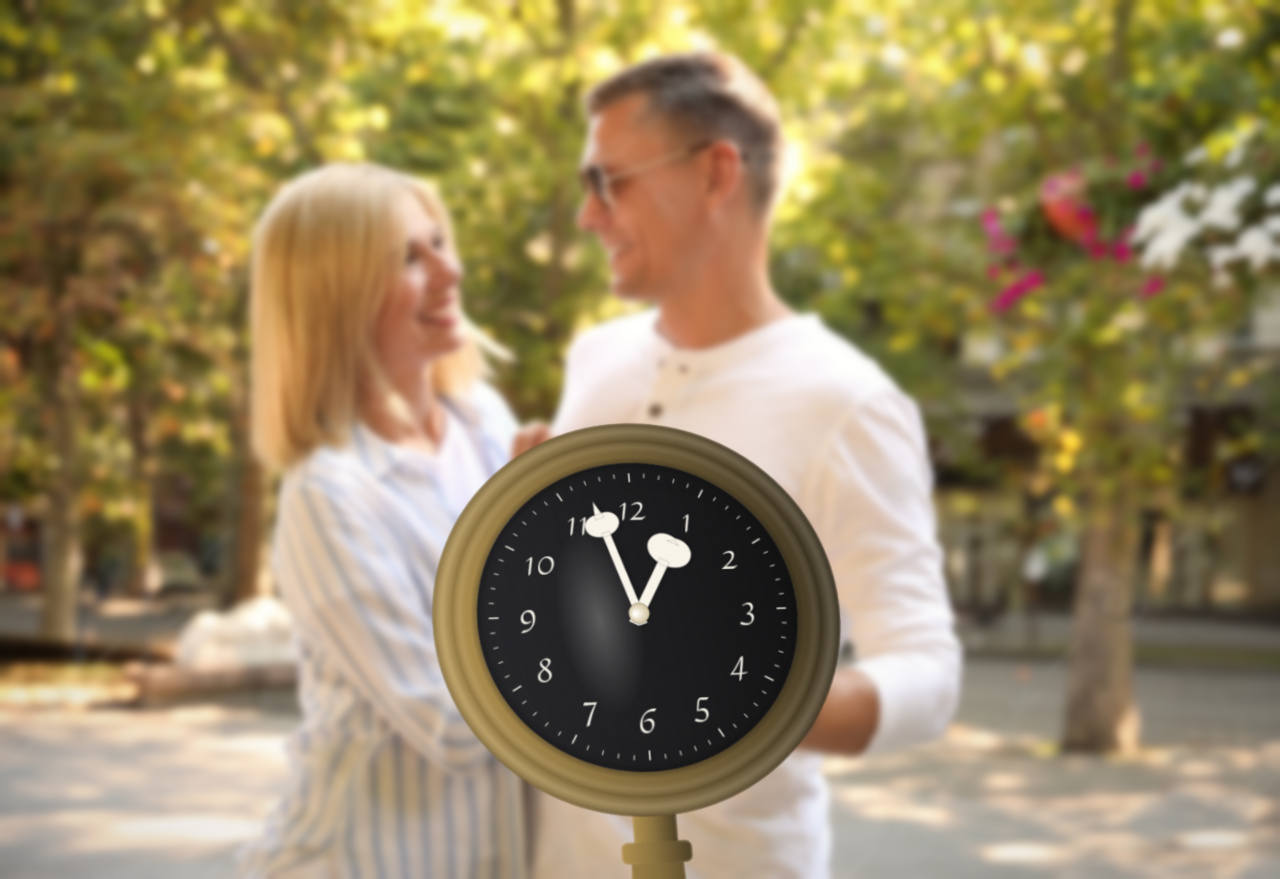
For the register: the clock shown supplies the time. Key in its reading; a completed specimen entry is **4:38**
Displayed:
**12:57**
